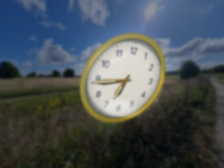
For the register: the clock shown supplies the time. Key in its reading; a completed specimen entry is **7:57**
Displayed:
**6:44**
